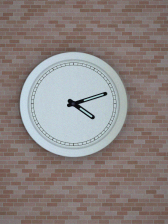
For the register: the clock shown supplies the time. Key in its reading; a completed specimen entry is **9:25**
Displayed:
**4:12**
